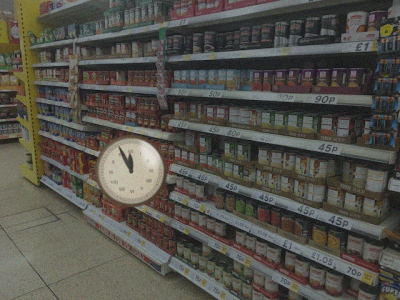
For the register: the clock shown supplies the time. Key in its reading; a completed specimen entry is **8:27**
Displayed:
**11:56**
